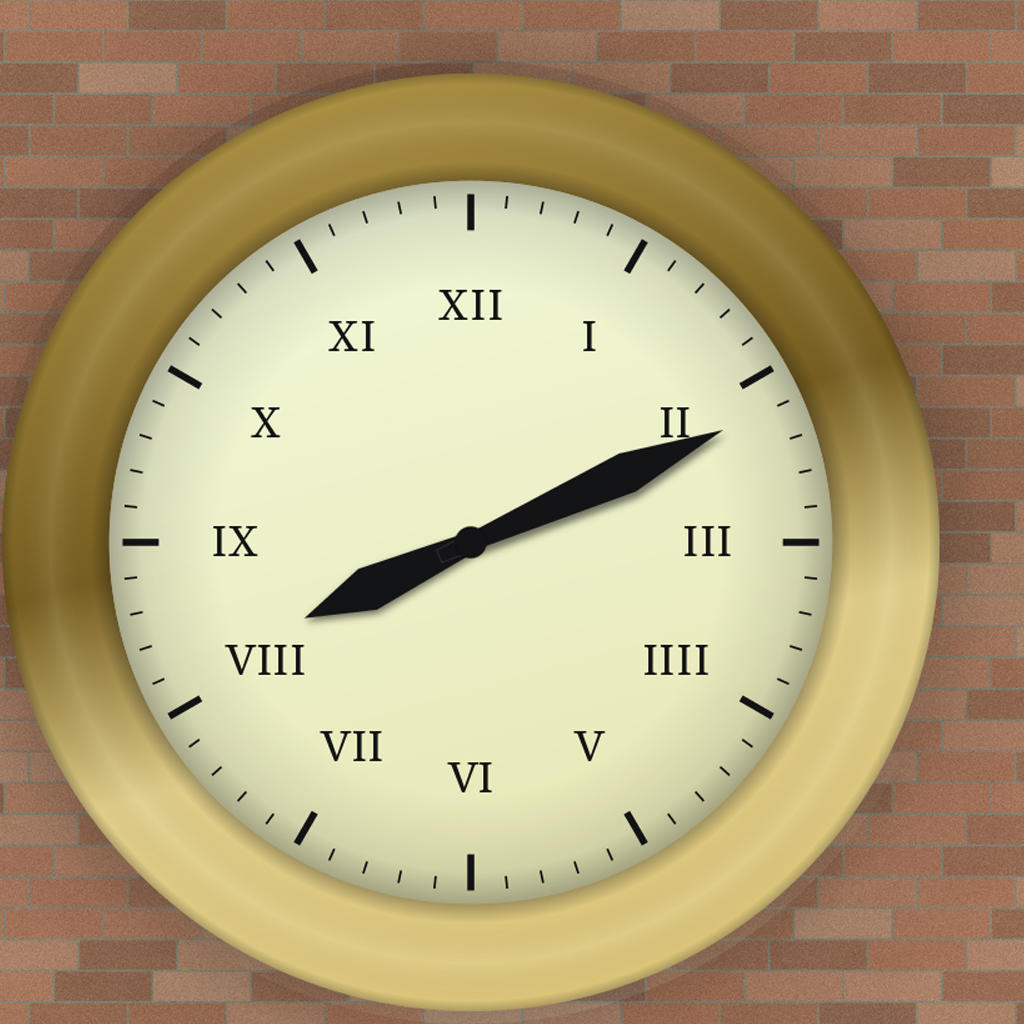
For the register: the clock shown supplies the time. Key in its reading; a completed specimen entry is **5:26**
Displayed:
**8:11**
